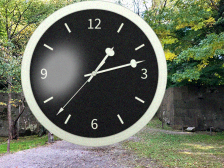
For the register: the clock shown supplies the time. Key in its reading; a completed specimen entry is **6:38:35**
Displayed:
**1:12:37**
